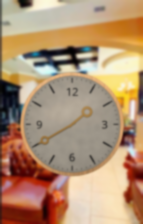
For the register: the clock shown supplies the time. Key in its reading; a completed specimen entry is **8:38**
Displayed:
**1:40**
